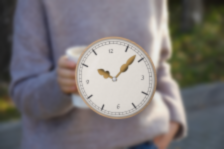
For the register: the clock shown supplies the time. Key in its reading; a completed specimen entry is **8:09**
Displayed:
**10:08**
